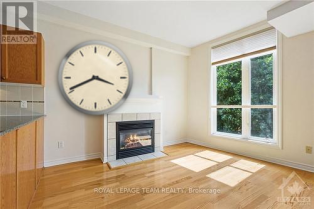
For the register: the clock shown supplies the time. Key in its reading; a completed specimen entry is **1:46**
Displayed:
**3:41**
